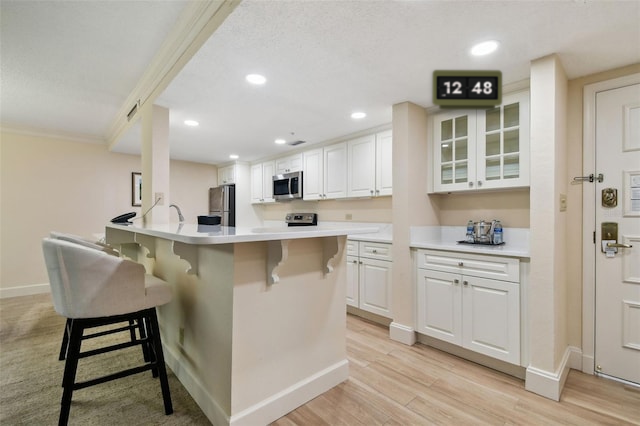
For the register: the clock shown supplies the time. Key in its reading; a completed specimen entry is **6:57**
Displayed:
**12:48**
